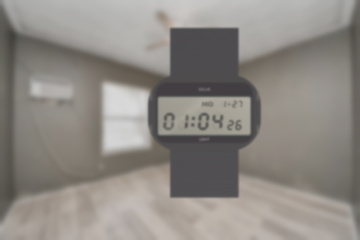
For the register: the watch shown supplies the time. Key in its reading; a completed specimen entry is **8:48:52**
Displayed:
**1:04:26**
